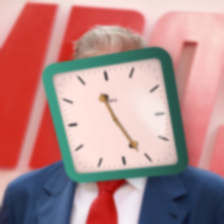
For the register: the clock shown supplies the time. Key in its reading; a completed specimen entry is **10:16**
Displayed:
**11:26**
